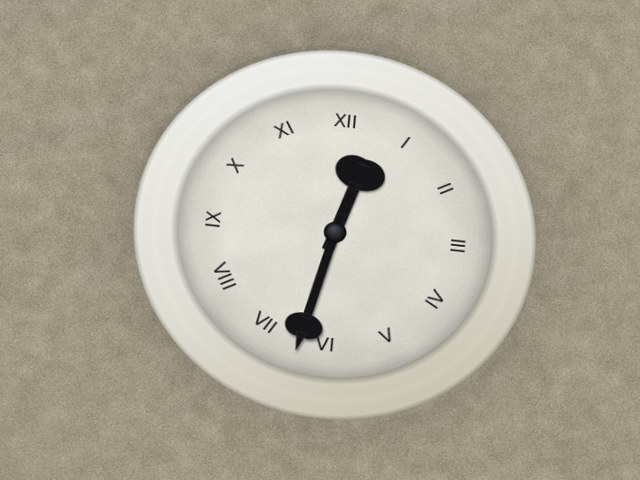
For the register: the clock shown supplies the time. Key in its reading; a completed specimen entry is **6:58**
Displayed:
**12:32**
